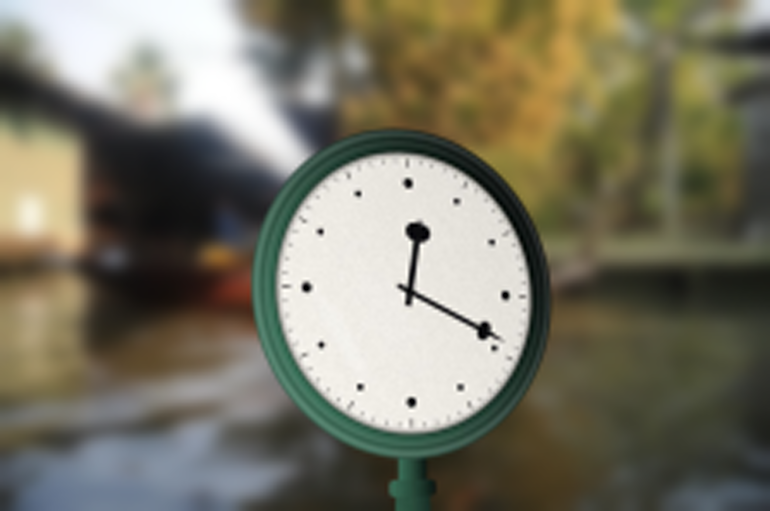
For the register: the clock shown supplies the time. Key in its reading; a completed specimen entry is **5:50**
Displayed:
**12:19**
